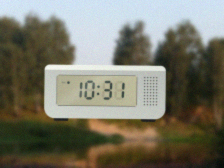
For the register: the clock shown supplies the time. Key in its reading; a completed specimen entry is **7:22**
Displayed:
**10:31**
